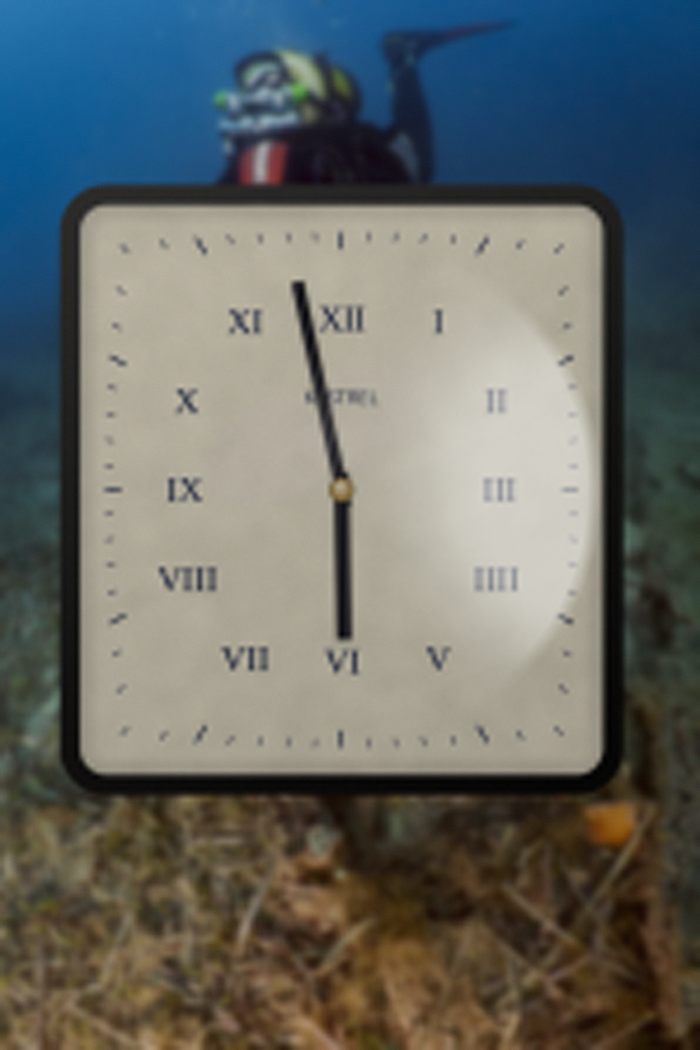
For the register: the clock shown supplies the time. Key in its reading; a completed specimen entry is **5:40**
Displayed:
**5:58**
